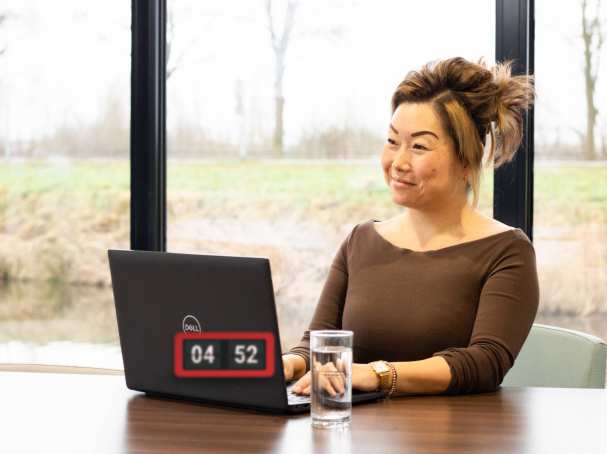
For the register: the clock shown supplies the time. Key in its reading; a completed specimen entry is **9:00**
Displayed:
**4:52**
